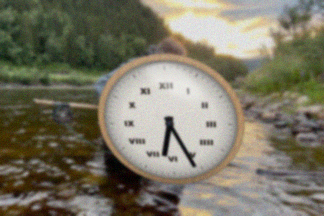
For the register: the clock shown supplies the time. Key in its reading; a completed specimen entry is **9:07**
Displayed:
**6:26**
